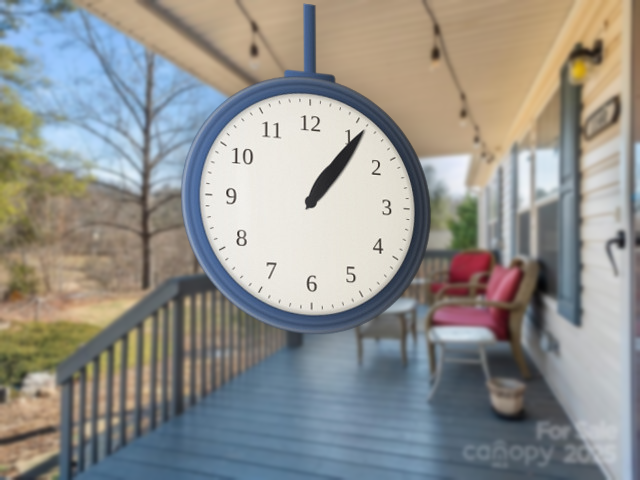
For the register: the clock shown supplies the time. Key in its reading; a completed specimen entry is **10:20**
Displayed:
**1:06**
